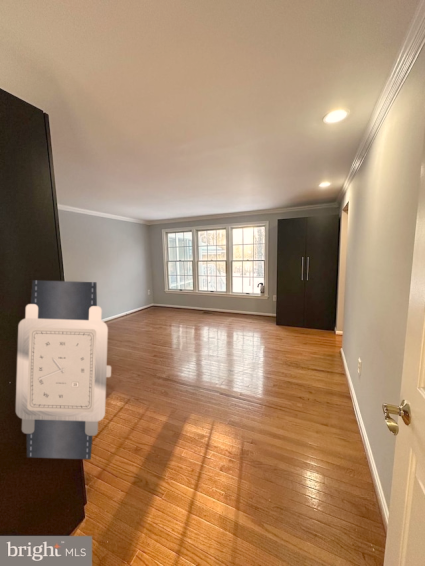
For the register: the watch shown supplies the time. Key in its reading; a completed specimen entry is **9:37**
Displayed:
**10:41**
